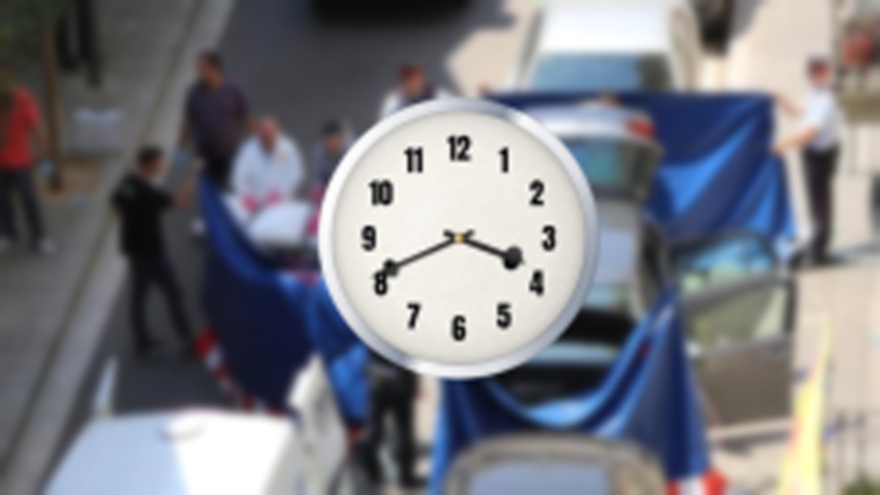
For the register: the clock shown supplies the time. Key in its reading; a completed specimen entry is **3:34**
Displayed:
**3:41**
